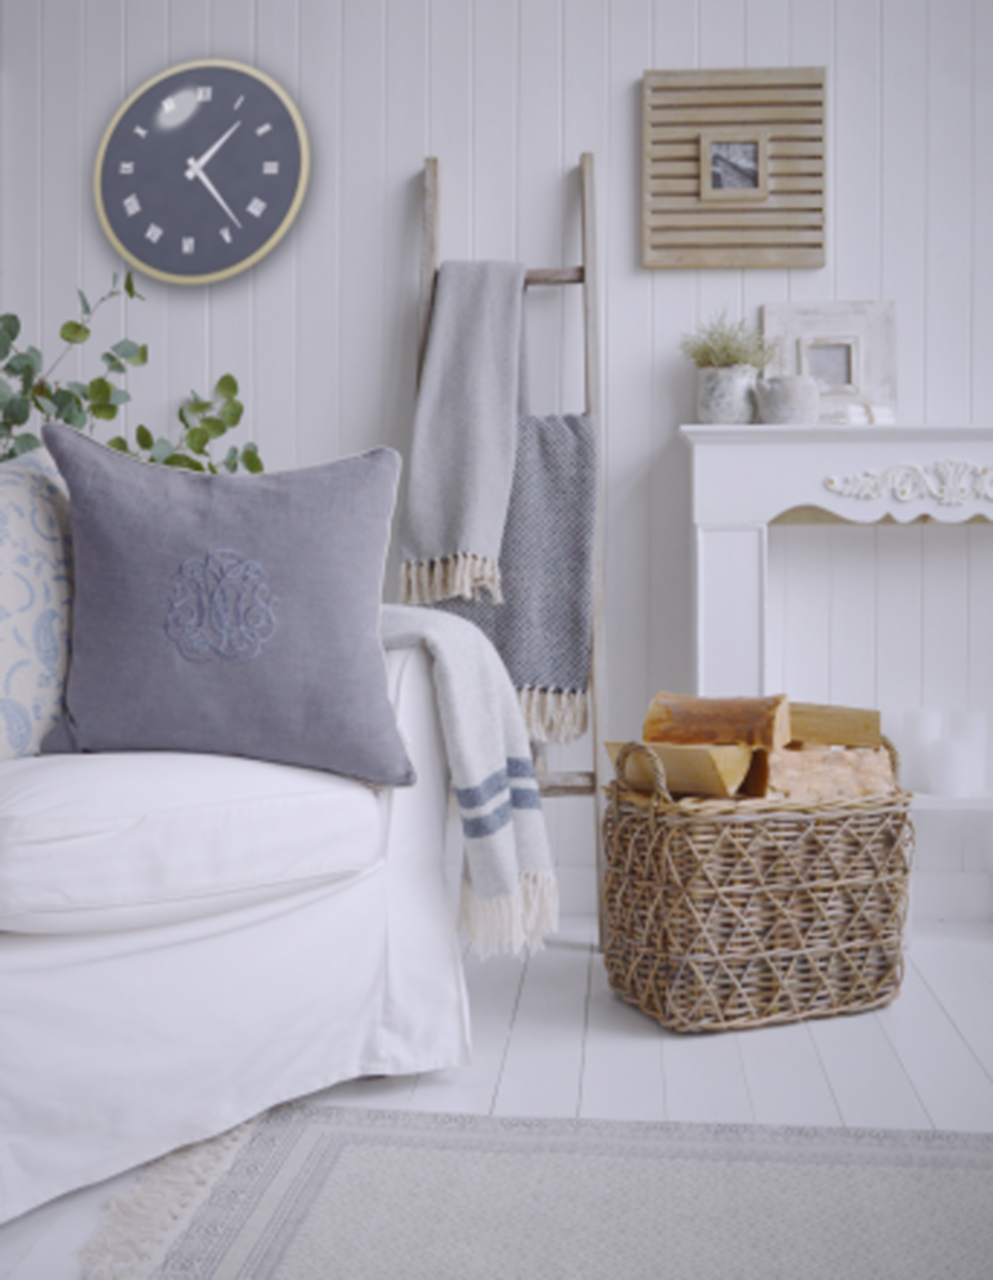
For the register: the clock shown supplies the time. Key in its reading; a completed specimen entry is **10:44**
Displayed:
**1:23**
